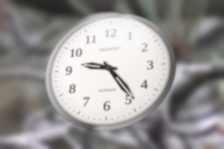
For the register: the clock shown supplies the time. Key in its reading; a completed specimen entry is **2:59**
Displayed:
**9:24**
